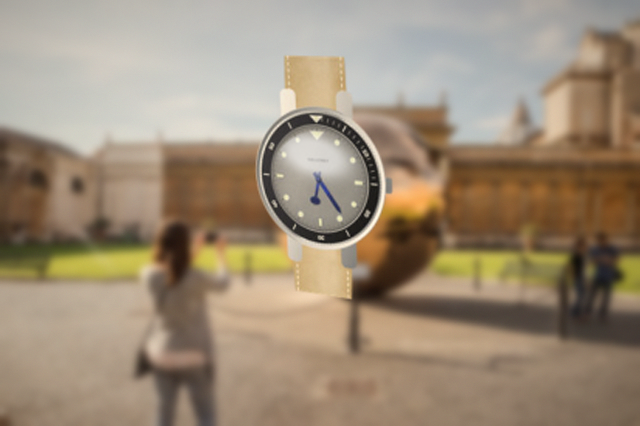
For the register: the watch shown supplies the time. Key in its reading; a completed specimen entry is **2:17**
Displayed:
**6:24**
